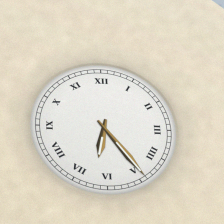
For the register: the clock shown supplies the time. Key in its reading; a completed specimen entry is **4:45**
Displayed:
**6:24**
